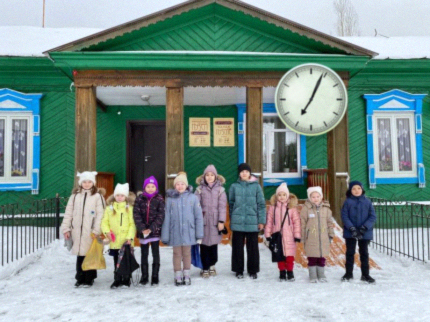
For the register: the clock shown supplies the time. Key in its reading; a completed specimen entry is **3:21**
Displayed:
**7:04**
